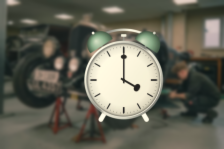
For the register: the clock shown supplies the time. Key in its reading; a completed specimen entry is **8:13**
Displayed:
**4:00**
